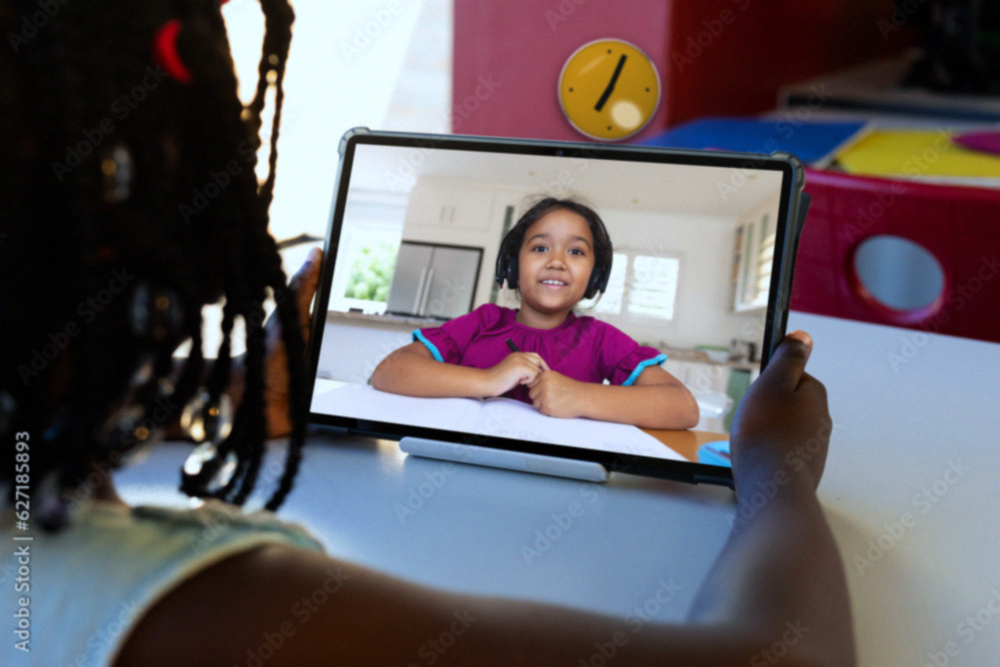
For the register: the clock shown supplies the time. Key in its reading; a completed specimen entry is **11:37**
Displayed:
**7:04**
